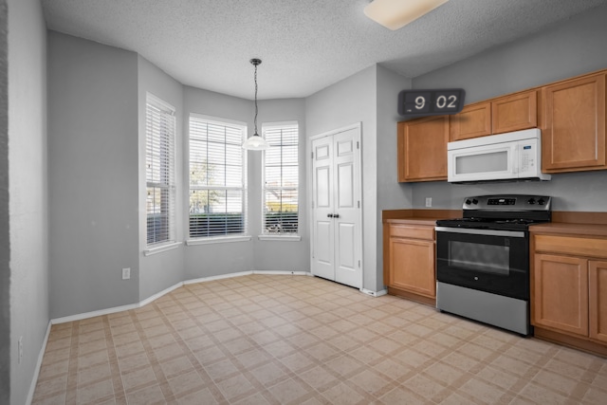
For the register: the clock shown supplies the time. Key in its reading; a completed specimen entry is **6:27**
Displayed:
**9:02**
